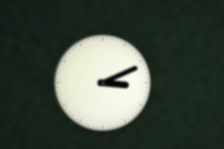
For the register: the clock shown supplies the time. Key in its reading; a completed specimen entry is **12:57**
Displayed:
**3:11**
